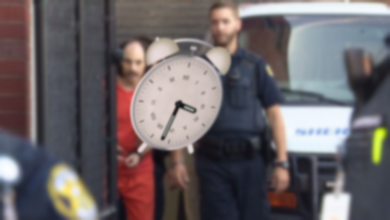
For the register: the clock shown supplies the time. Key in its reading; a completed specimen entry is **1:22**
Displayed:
**3:32**
